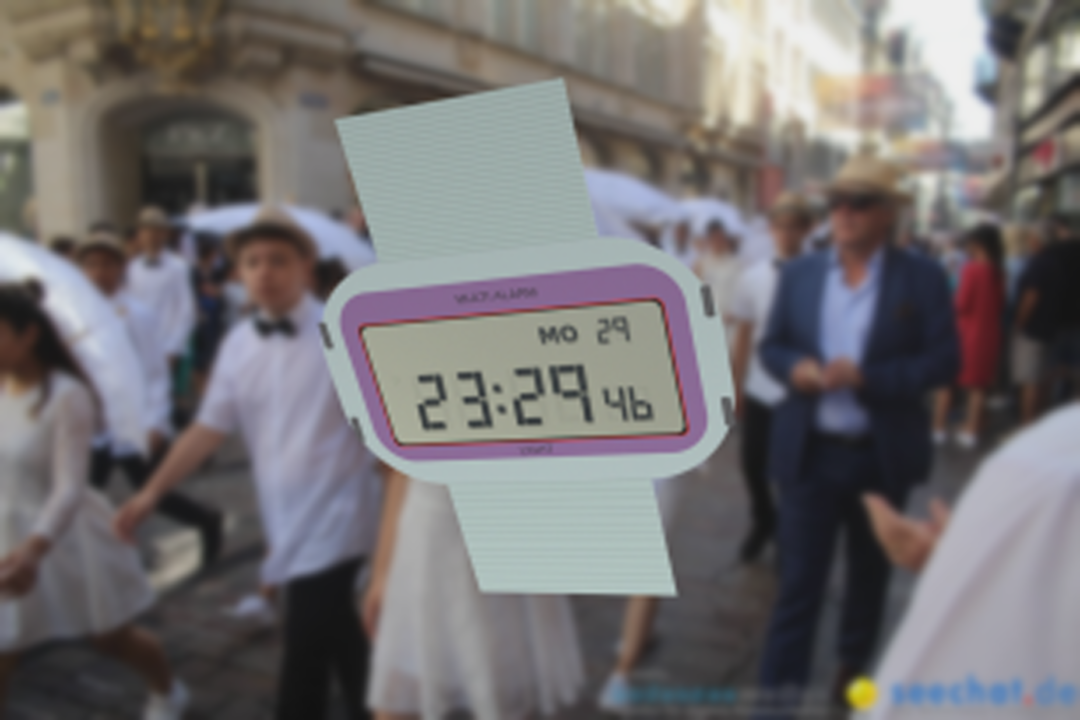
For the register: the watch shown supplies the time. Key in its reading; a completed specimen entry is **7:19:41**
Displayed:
**23:29:46**
